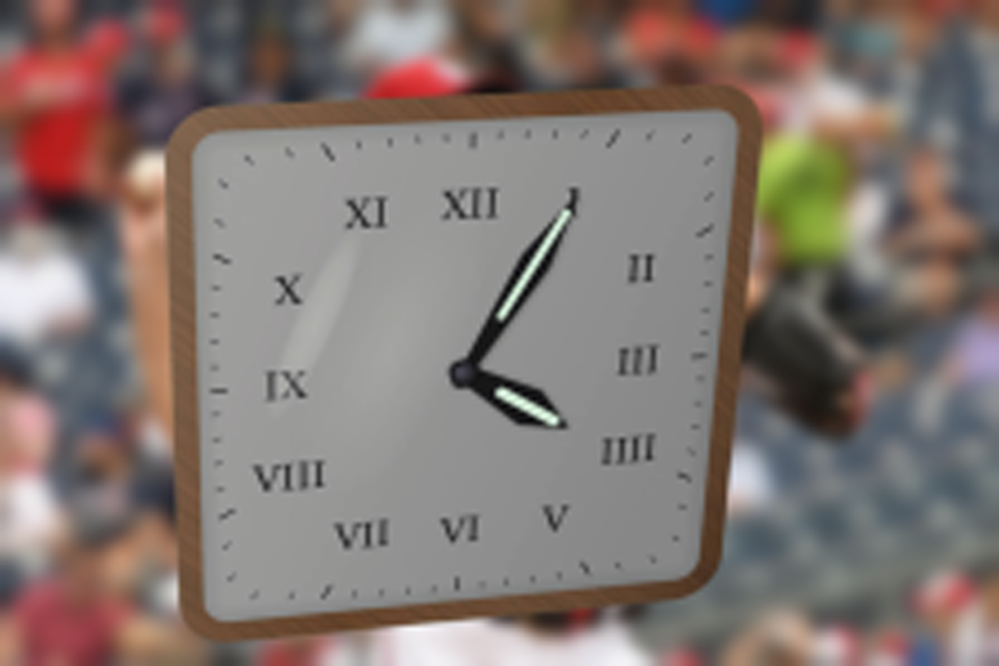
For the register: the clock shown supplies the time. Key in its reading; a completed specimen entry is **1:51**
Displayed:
**4:05**
